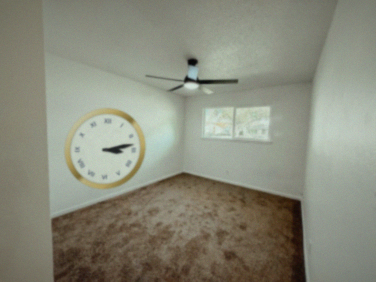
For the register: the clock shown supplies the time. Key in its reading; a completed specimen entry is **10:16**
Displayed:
**3:13**
